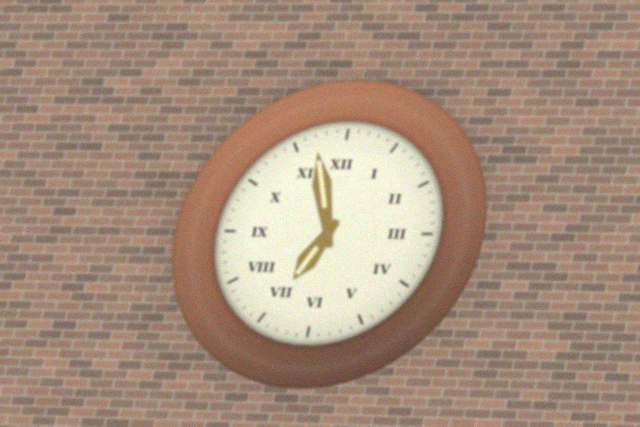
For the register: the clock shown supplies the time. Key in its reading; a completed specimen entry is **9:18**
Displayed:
**6:57**
